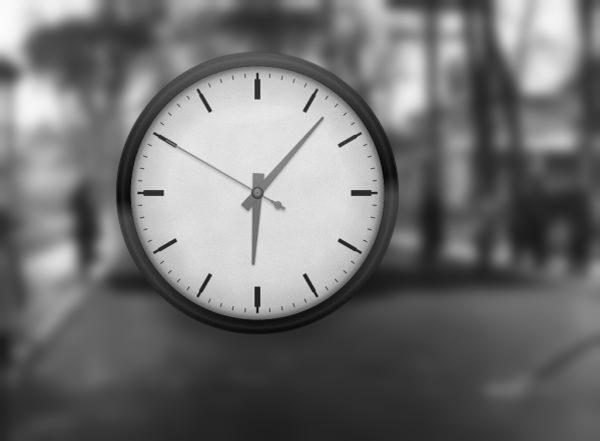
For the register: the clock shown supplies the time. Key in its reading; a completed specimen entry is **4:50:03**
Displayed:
**6:06:50**
